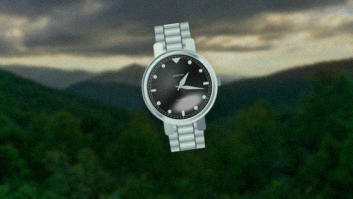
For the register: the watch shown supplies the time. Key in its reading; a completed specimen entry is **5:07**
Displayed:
**1:17**
